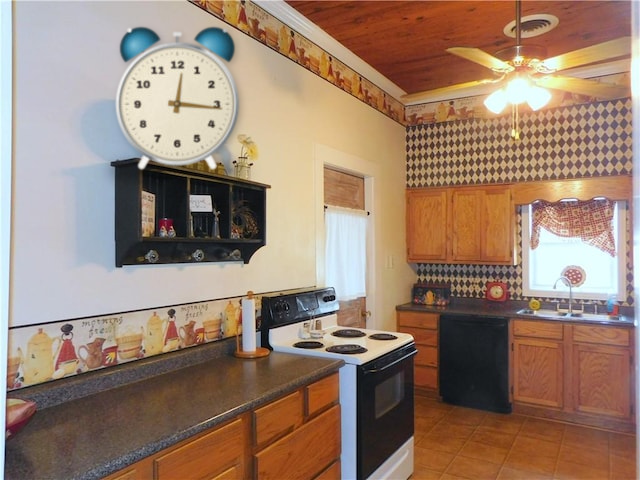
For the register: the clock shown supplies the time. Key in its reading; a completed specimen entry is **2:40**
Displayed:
**12:16**
